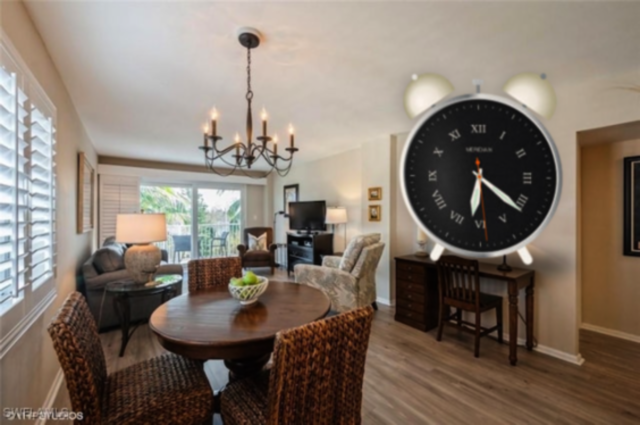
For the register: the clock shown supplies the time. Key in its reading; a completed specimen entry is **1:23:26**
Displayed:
**6:21:29**
